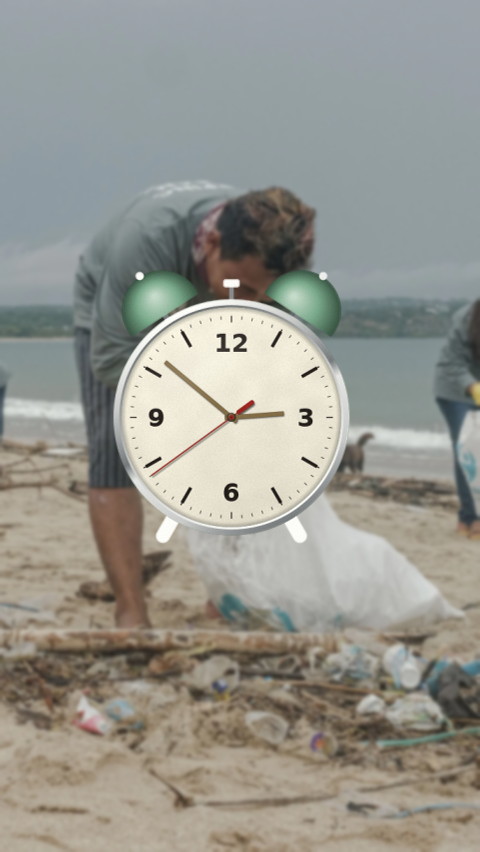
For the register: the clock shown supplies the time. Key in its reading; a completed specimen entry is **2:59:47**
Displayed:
**2:51:39**
